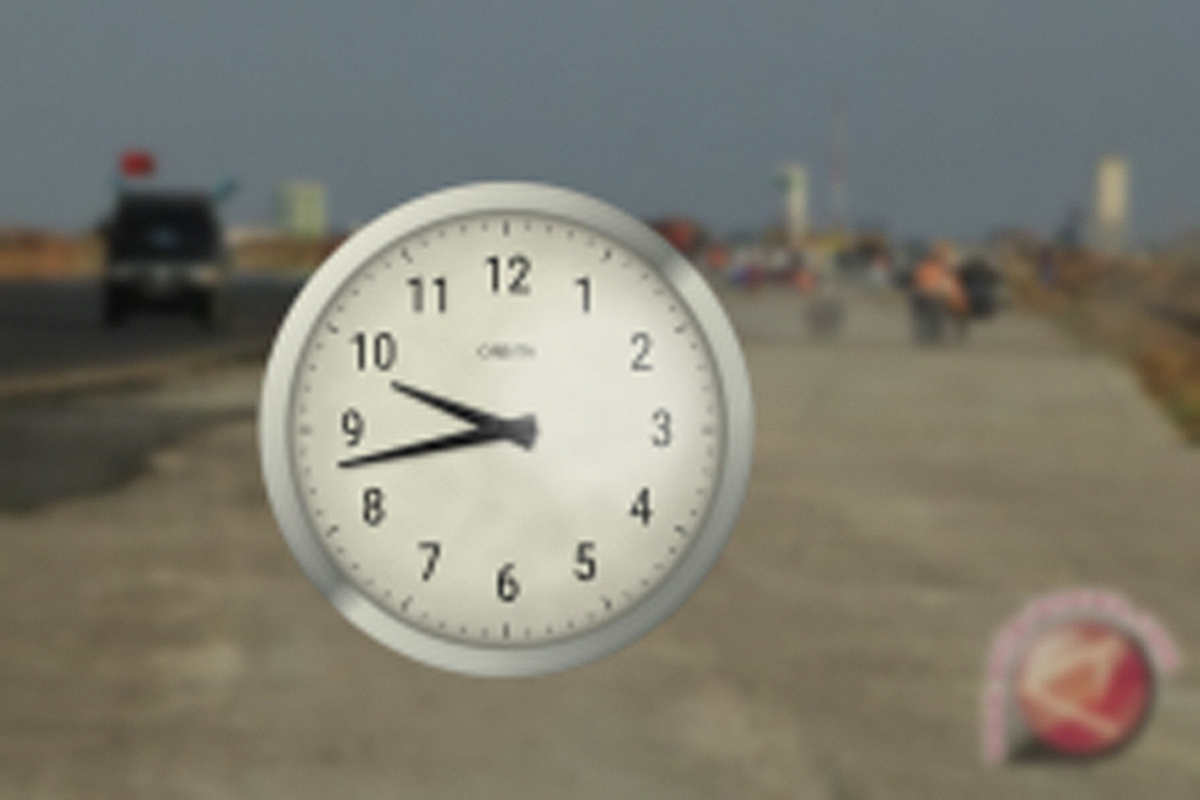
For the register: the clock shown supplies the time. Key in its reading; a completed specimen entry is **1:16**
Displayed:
**9:43**
